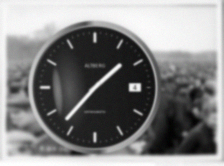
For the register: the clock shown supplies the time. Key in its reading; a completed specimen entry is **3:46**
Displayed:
**1:37**
